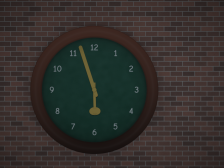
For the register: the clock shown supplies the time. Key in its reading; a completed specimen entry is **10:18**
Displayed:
**5:57**
